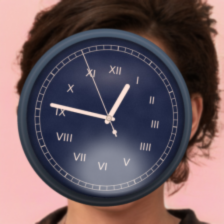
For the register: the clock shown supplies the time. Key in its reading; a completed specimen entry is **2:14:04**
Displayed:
**12:45:55**
